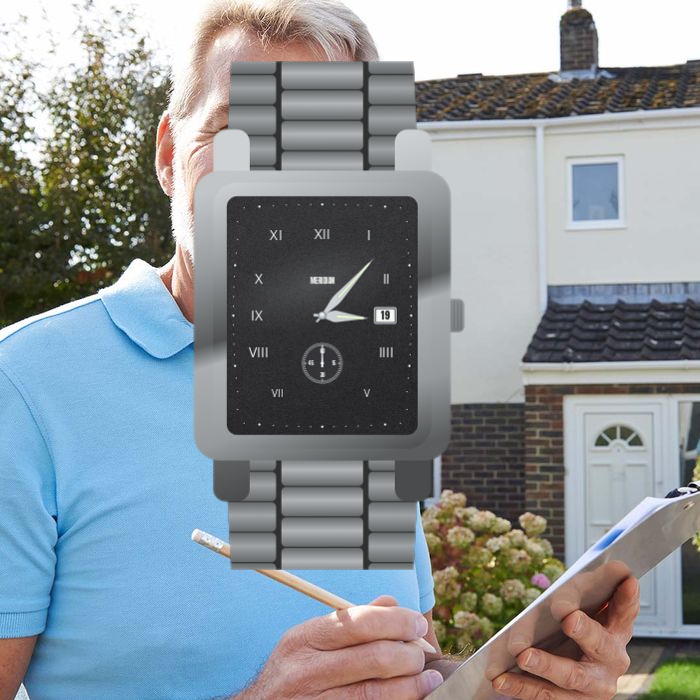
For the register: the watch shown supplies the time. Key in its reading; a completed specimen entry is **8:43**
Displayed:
**3:07**
